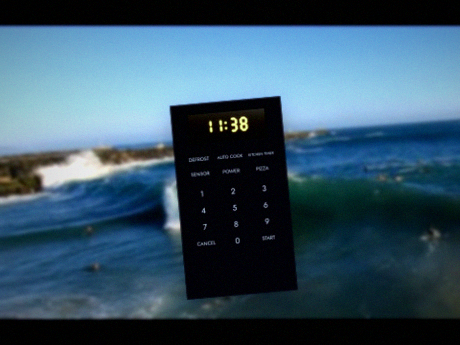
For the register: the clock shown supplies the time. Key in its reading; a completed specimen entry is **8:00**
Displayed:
**11:38**
